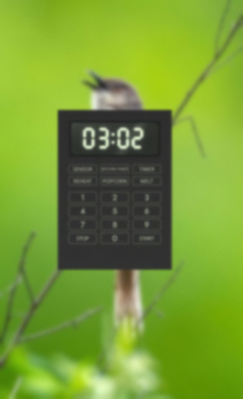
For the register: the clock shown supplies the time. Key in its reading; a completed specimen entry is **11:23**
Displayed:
**3:02**
